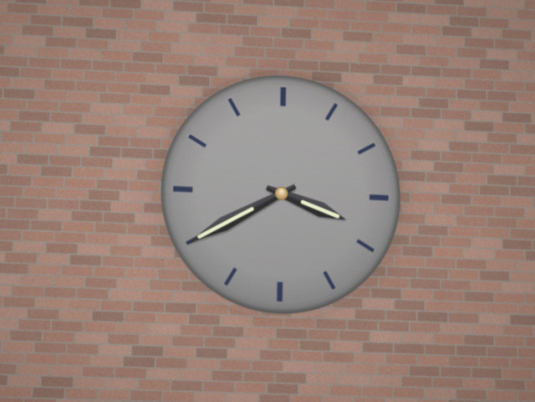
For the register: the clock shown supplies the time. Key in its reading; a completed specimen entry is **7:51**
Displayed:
**3:40**
